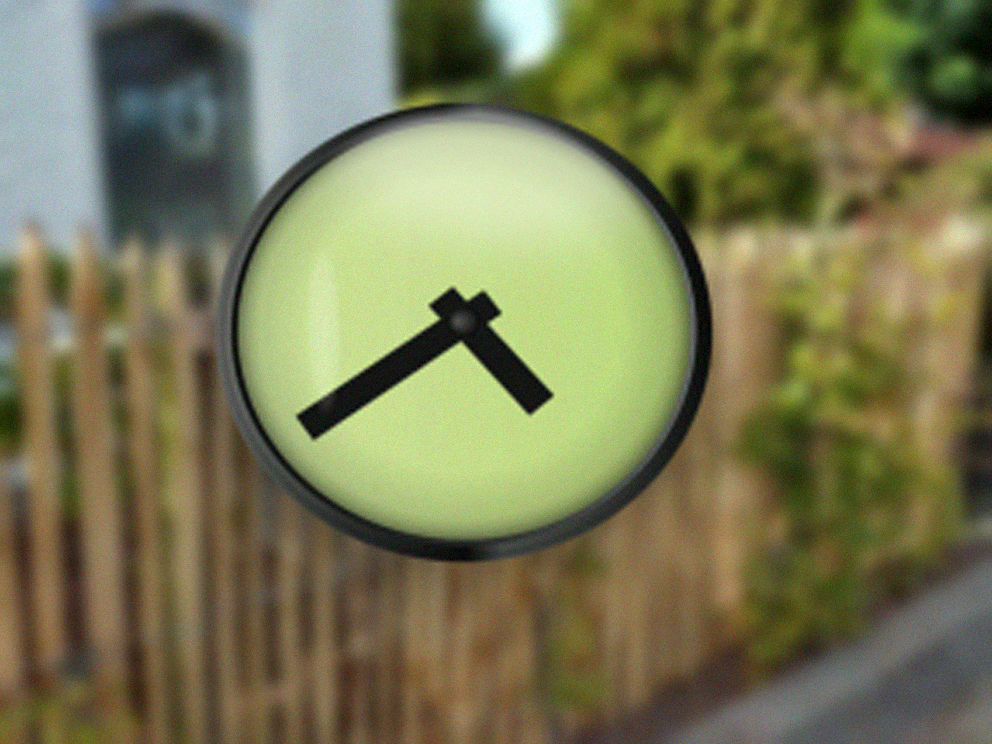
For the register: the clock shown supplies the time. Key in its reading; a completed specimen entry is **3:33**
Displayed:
**4:39**
